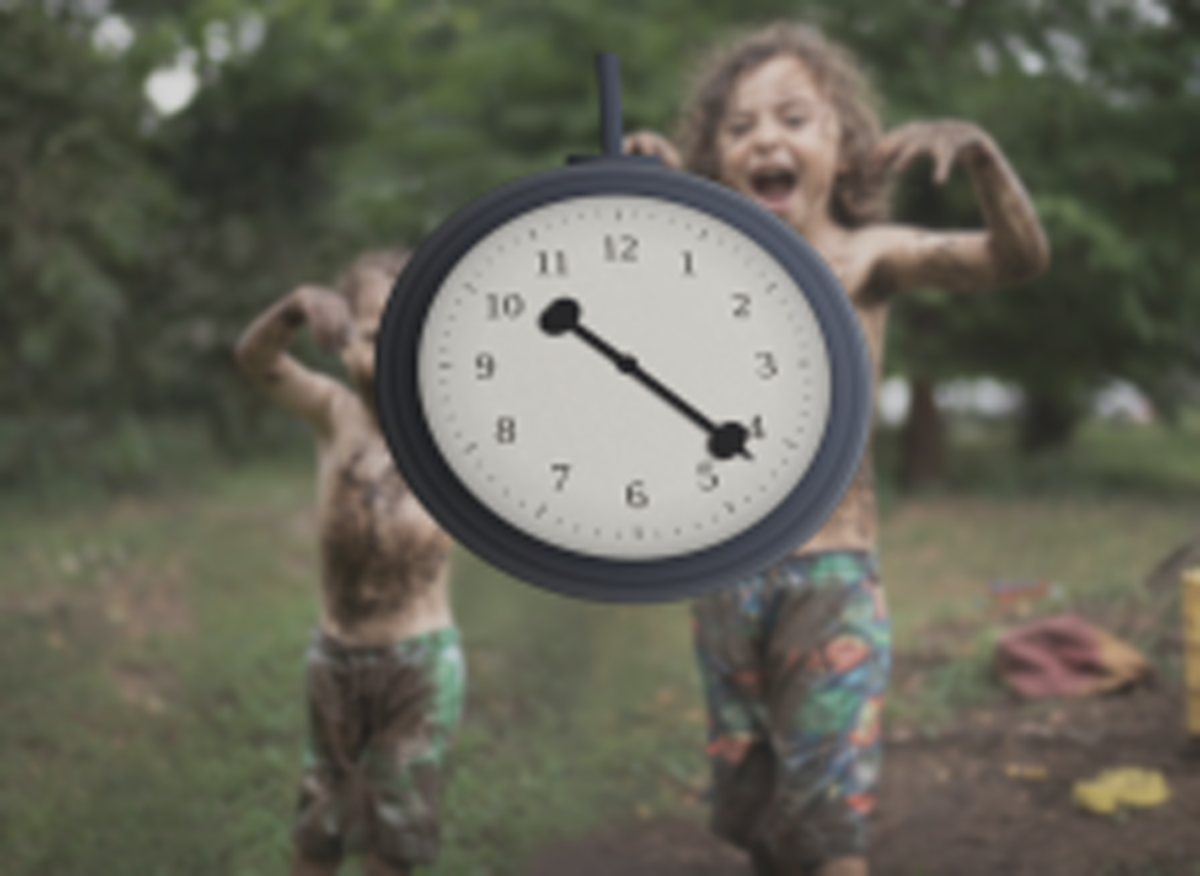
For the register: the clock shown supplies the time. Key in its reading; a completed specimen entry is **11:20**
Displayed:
**10:22**
